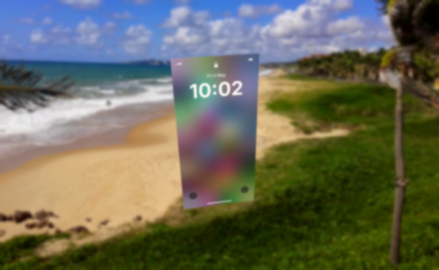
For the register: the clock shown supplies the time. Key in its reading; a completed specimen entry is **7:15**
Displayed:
**10:02**
